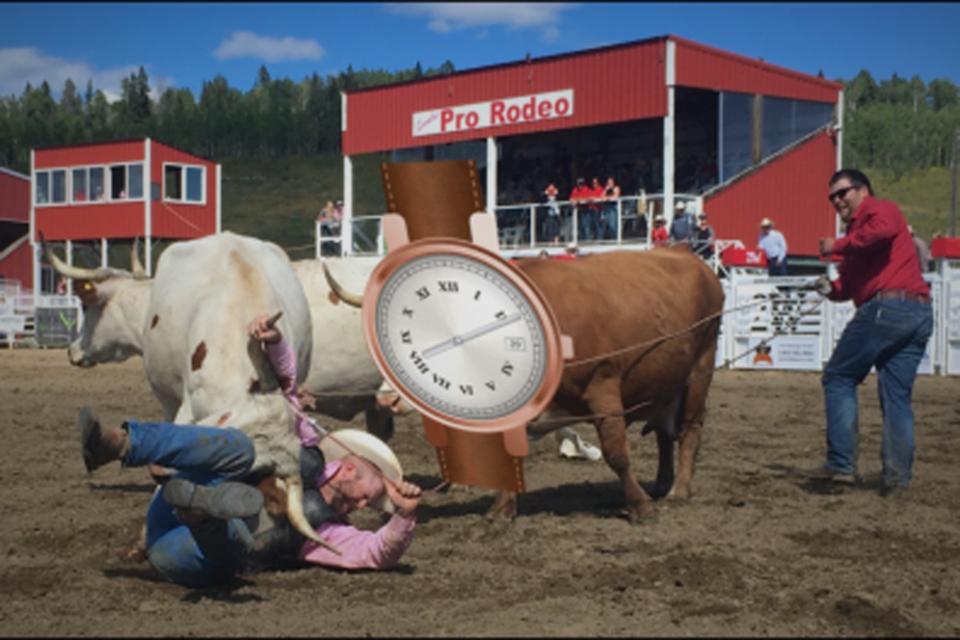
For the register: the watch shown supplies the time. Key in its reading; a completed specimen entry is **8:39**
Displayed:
**8:11**
